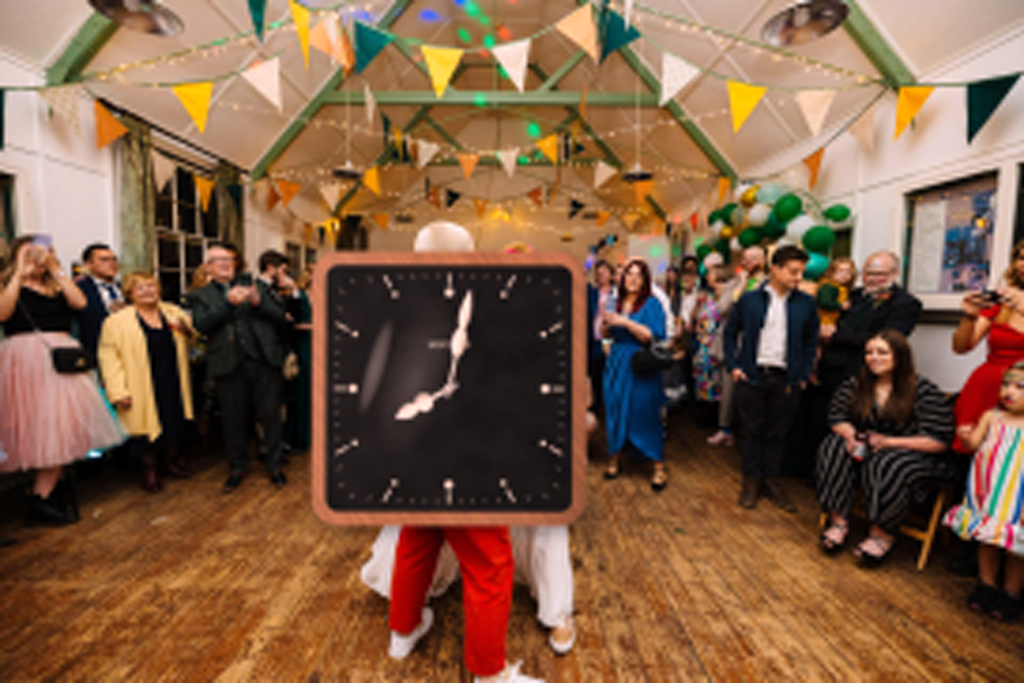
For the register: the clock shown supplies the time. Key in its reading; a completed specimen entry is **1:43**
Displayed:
**8:02**
